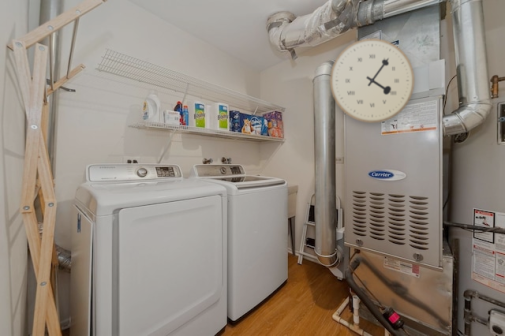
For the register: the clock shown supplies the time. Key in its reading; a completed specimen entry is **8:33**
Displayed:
**4:06**
